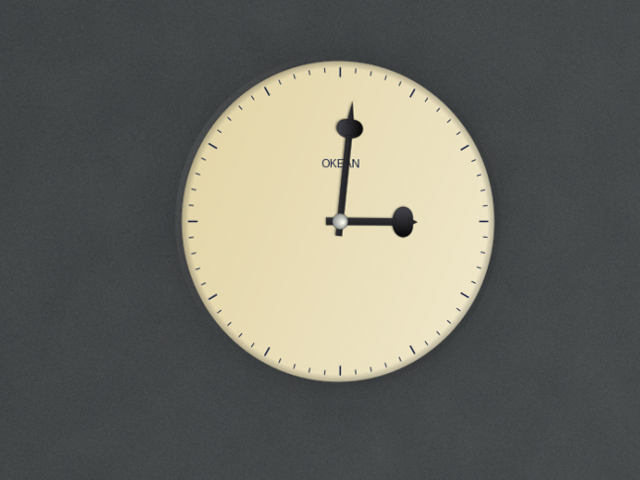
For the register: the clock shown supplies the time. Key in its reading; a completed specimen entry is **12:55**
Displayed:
**3:01**
